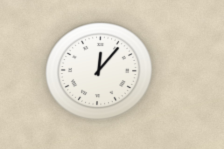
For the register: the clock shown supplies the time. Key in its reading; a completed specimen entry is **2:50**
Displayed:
**12:06**
